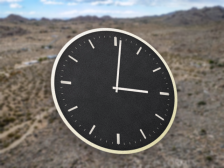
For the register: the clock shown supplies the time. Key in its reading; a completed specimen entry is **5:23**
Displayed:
**3:01**
